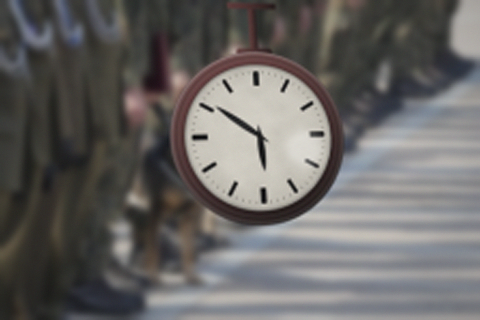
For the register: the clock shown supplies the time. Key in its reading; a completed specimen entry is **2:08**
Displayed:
**5:51**
